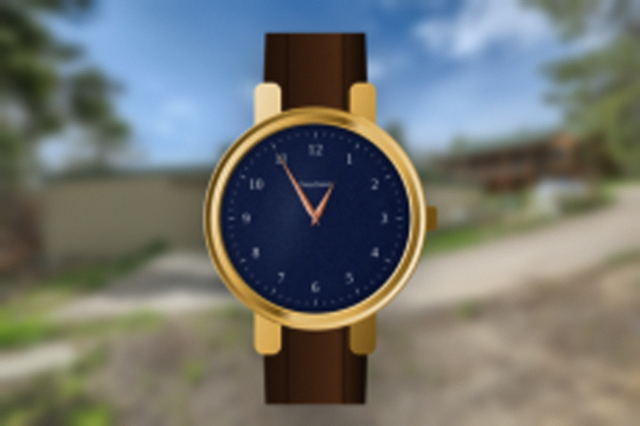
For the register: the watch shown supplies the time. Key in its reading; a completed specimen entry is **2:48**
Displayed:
**12:55**
